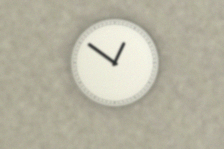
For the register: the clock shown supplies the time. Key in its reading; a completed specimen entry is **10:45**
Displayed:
**12:51**
